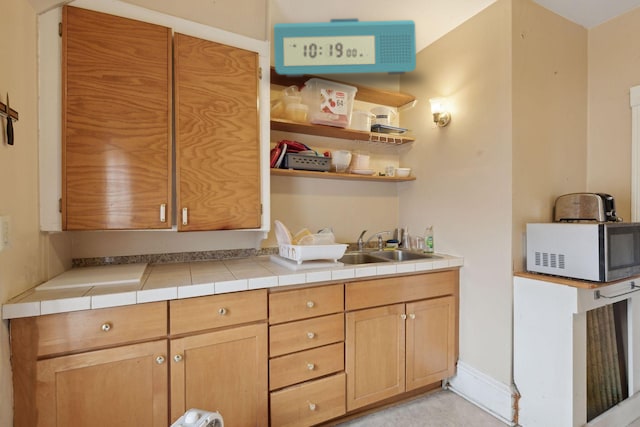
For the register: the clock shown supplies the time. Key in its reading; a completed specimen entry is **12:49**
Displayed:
**10:19**
